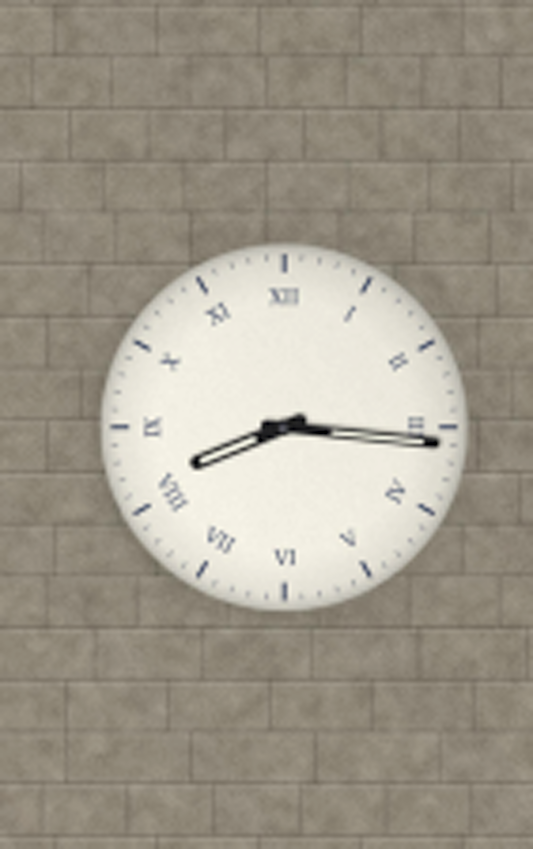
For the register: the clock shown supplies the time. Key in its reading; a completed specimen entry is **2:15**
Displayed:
**8:16**
